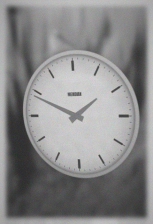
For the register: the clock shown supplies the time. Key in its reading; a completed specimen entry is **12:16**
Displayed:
**1:49**
